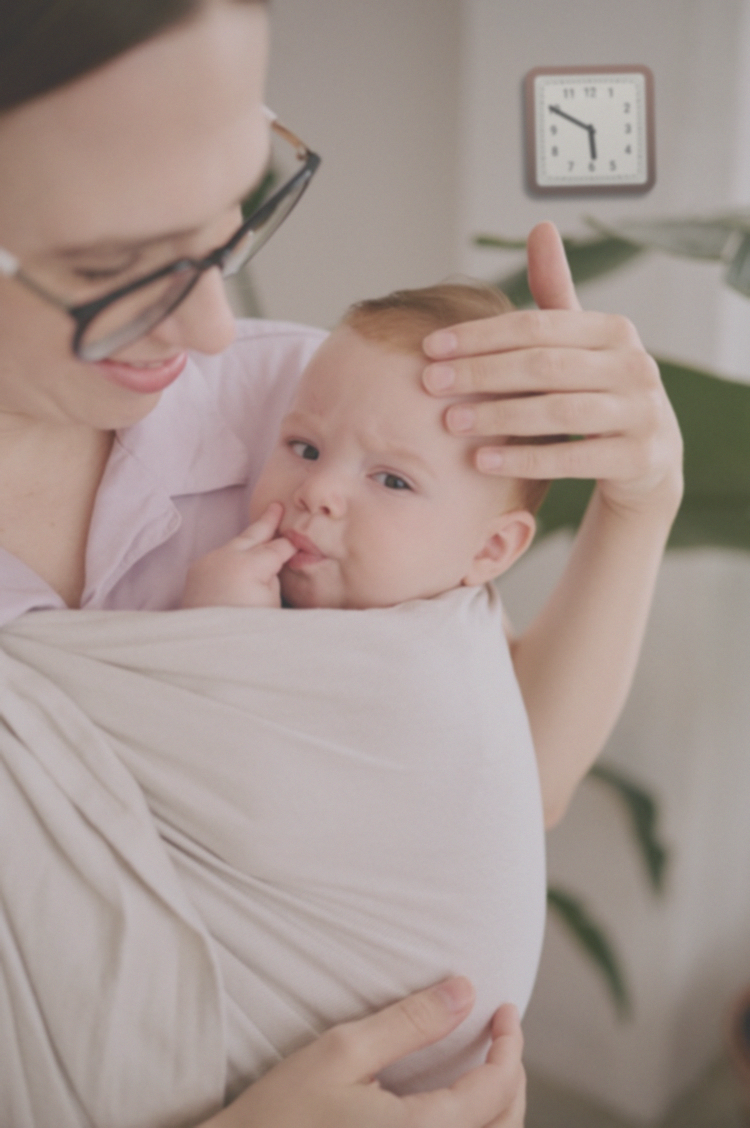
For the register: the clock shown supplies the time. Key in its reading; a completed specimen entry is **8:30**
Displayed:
**5:50**
